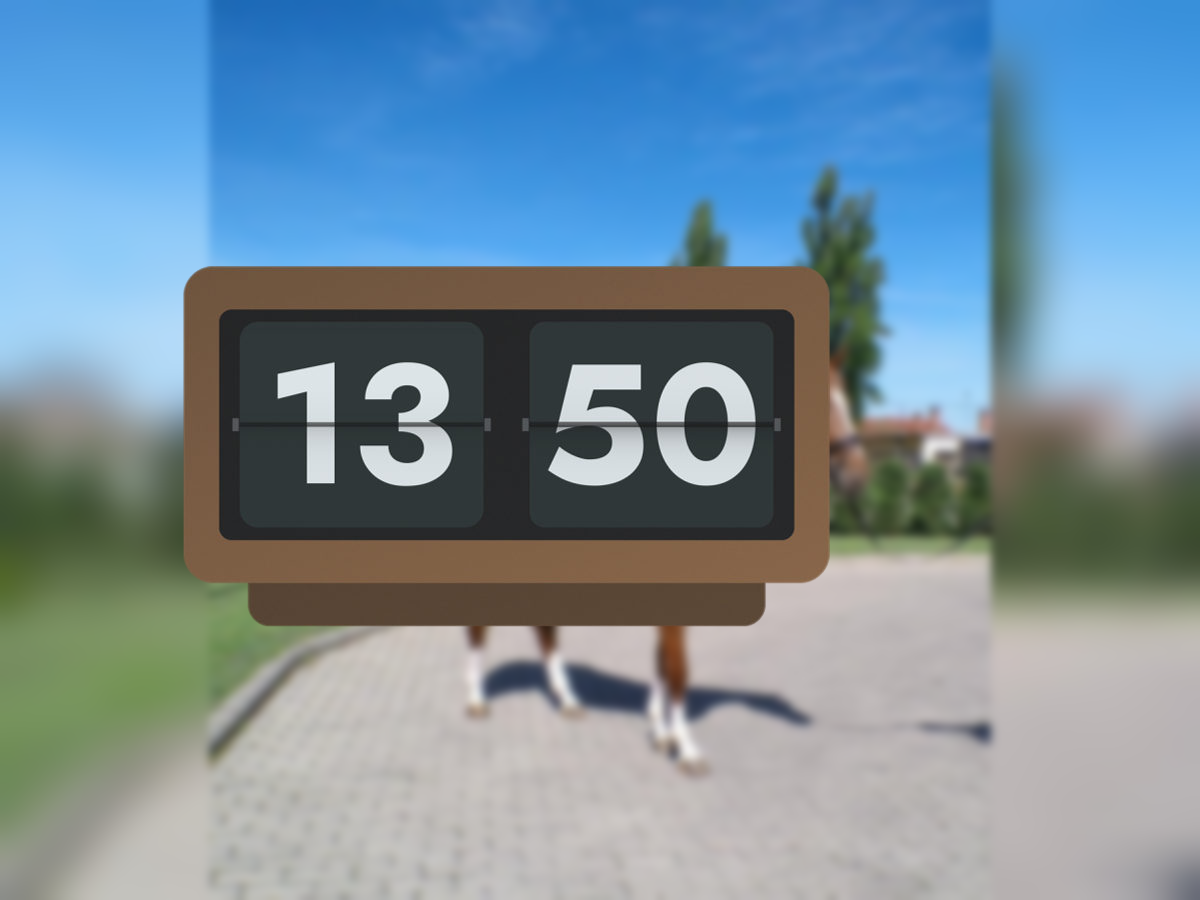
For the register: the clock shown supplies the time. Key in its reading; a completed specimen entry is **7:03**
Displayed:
**13:50**
